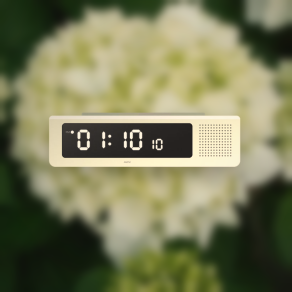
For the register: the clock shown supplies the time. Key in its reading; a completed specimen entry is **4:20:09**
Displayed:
**1:10:10**
